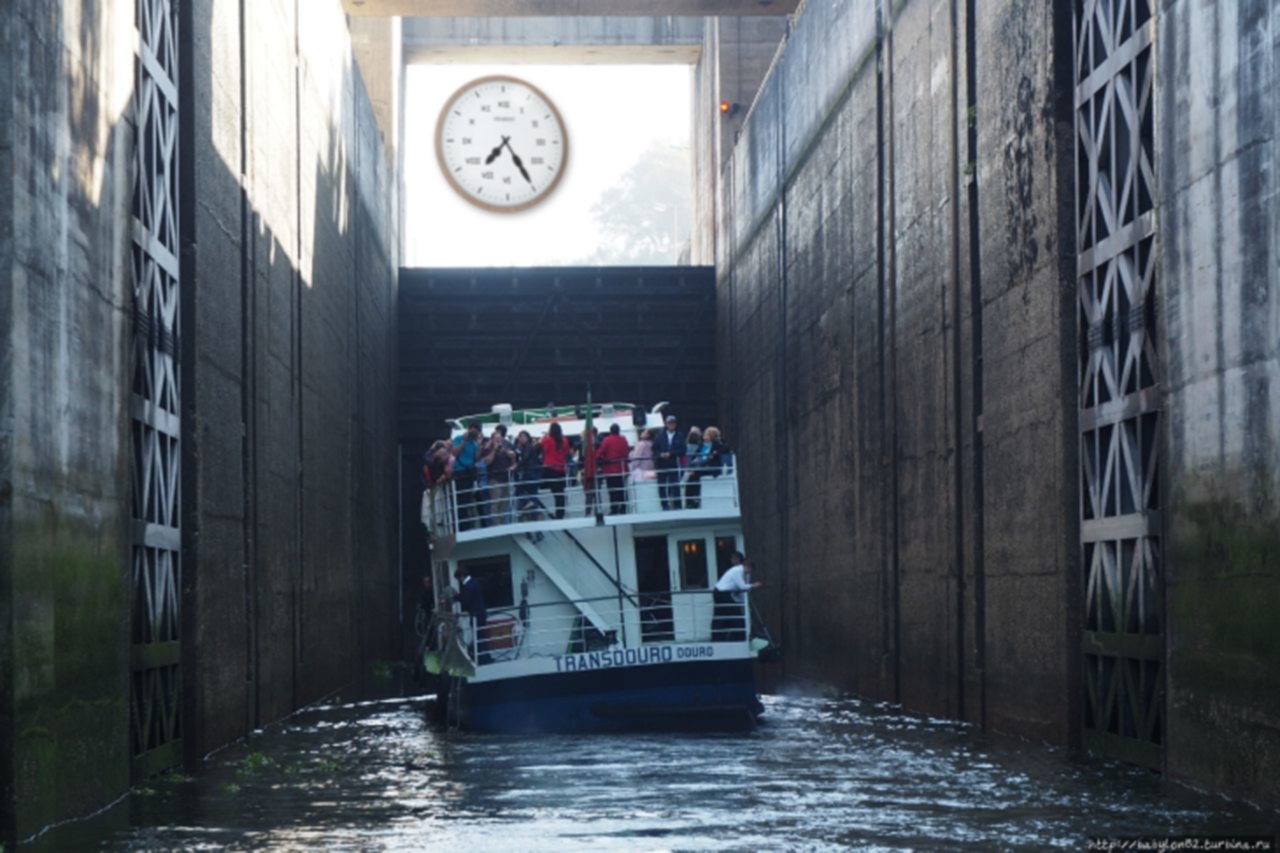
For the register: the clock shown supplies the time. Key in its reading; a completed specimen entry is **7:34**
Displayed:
**7:25**
